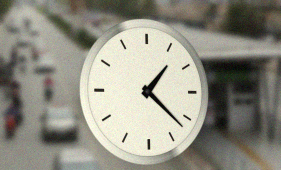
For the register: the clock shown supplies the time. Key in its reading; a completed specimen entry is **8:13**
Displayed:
**1:22**
